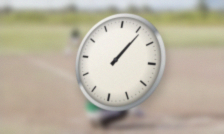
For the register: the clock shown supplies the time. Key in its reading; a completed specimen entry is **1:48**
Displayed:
**1:06**
